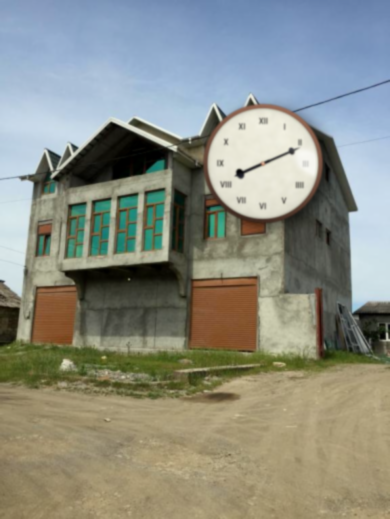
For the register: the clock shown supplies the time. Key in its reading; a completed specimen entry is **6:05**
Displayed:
**8:11**
